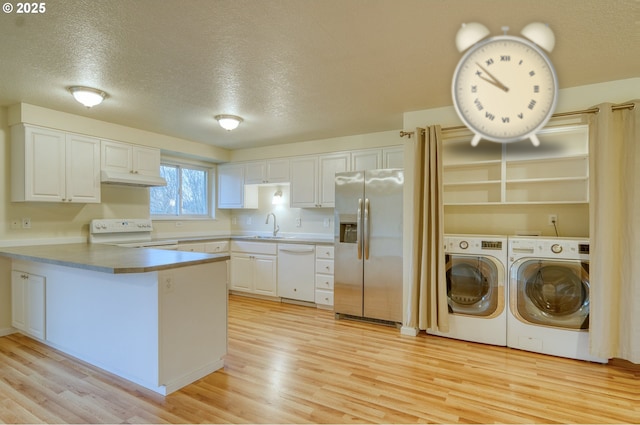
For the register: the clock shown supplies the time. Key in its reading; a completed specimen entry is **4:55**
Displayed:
**9:52**
